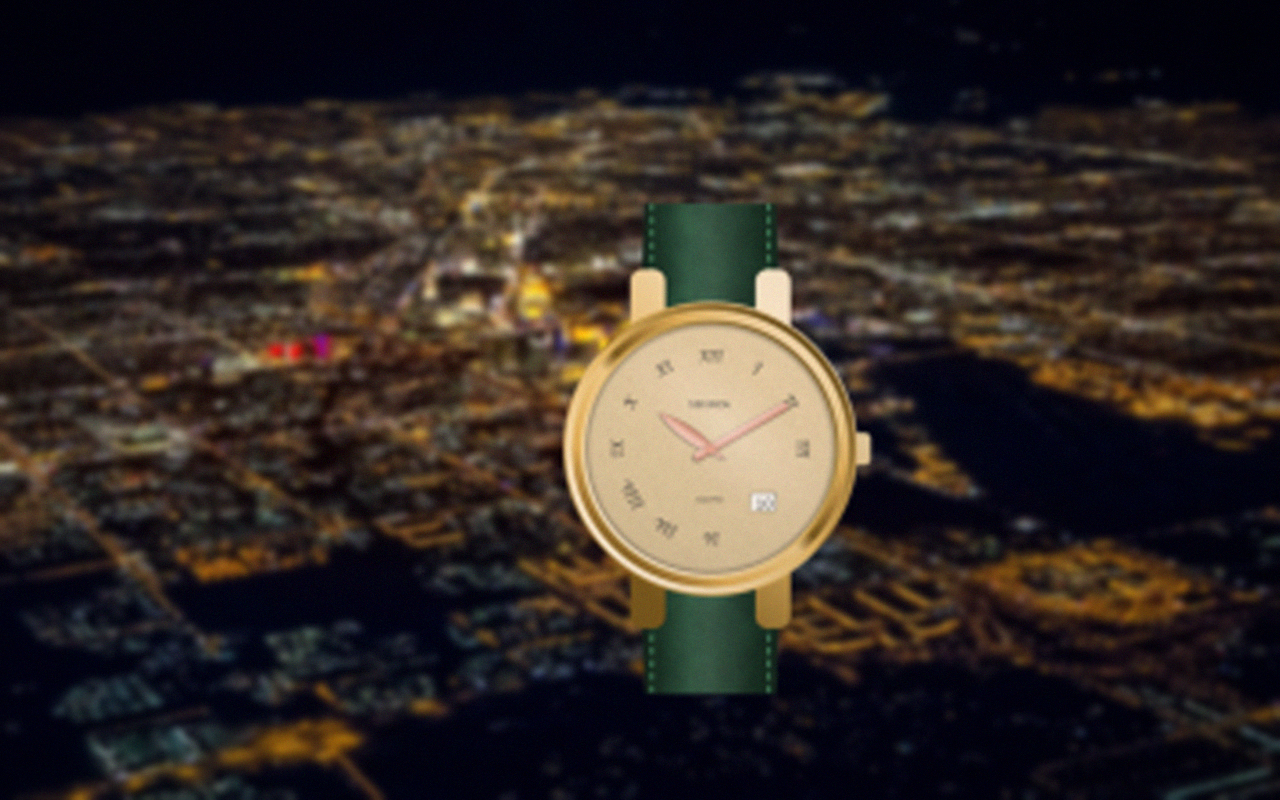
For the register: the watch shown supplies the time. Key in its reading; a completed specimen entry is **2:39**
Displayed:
**10:10**
